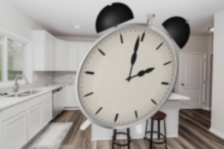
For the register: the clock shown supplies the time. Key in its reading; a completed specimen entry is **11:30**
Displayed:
**1:59**
